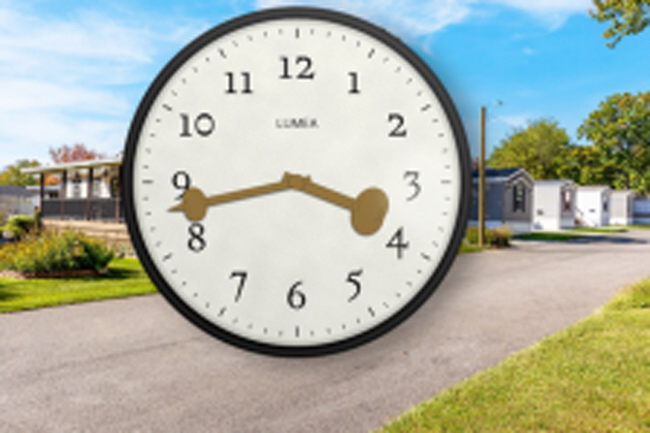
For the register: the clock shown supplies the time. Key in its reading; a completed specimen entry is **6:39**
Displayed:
**3:43**
